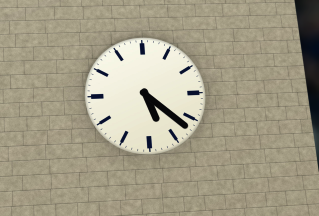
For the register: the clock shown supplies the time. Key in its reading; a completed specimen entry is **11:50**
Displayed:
**5:22**
